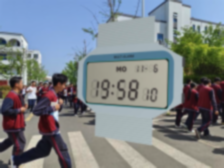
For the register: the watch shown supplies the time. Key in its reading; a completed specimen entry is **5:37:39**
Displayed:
**19:58:10**
